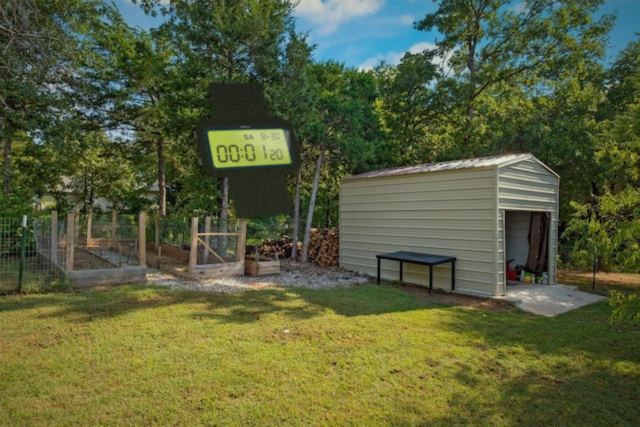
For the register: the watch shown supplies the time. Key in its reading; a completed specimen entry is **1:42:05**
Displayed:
**0:01:20**
